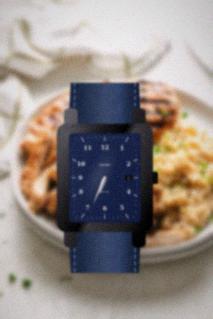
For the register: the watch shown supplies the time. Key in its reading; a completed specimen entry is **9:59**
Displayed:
**6:34**
